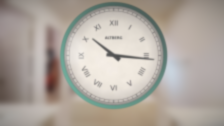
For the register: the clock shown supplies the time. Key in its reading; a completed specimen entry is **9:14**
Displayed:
**10:16**
